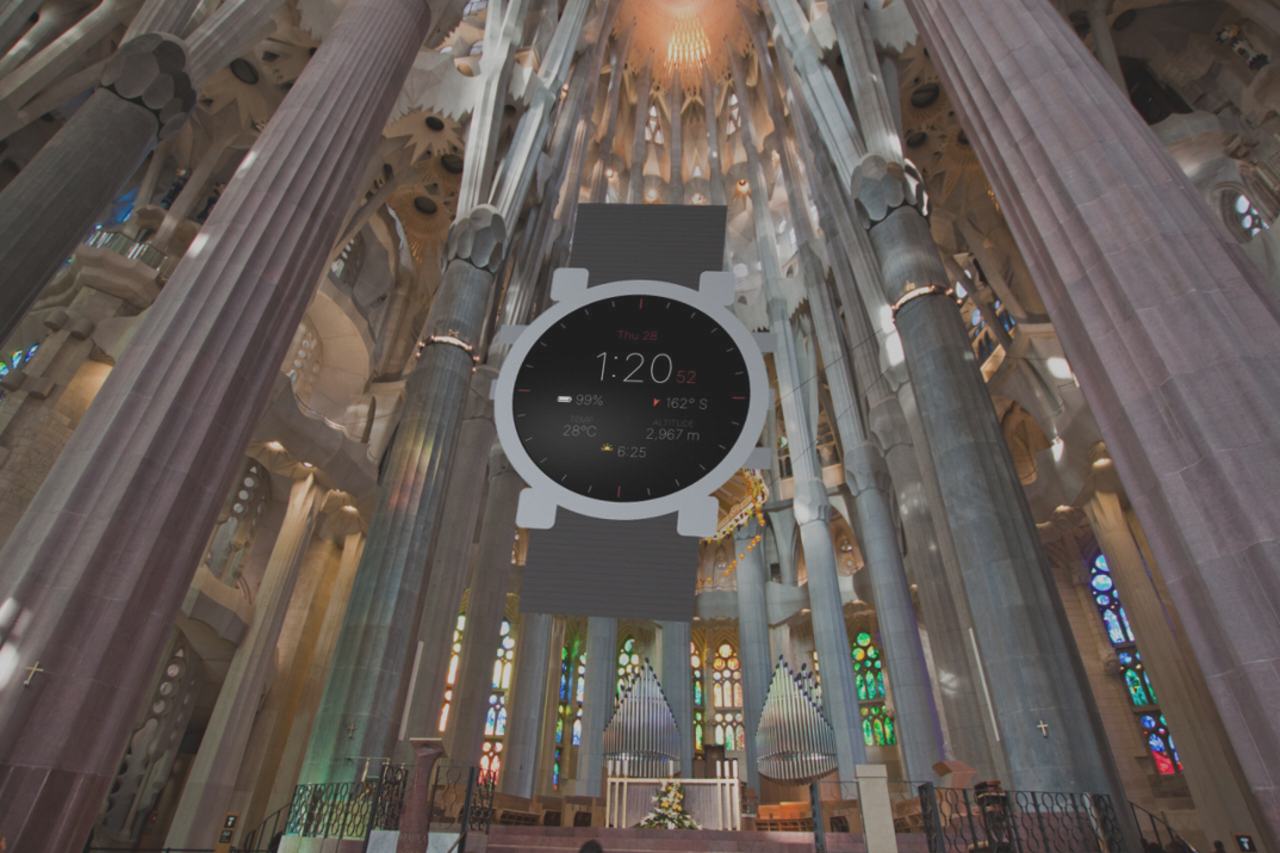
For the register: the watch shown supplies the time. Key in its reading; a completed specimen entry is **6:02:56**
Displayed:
**1:20:52**
